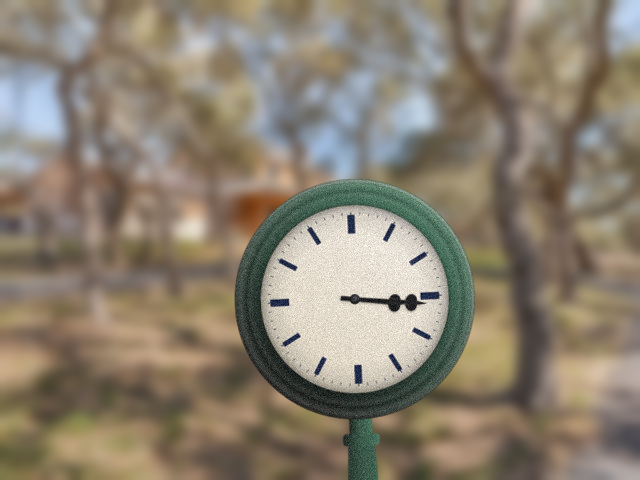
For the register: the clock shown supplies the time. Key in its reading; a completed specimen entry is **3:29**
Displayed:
**3:16**
